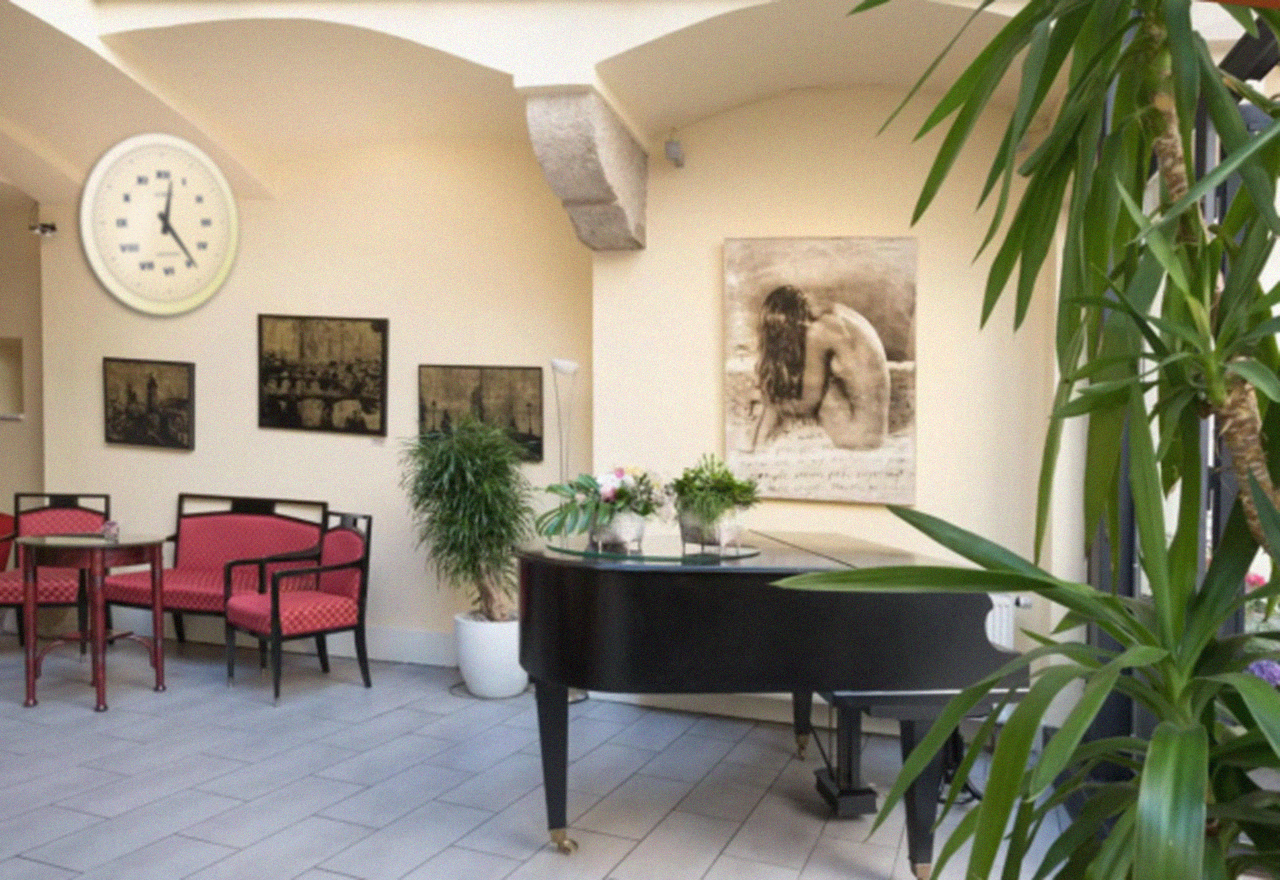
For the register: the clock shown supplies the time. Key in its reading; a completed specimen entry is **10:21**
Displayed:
**12:24**
